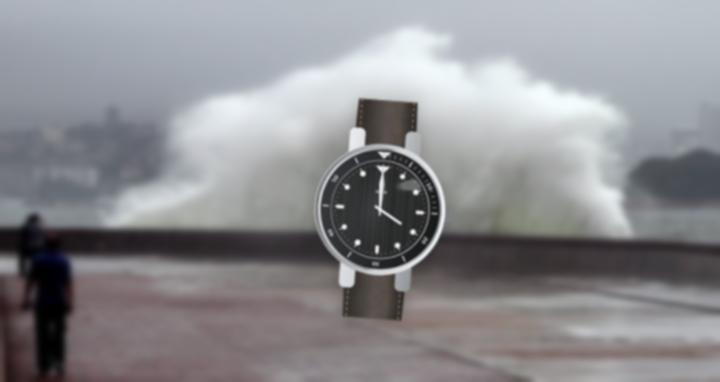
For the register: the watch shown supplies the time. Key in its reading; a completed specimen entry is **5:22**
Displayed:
**4:00**
